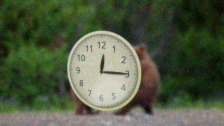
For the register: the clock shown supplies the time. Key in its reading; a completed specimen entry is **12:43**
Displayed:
**12:15**
